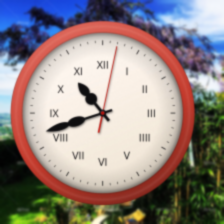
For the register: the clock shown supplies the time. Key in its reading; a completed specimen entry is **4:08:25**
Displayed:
**10:42:02**
